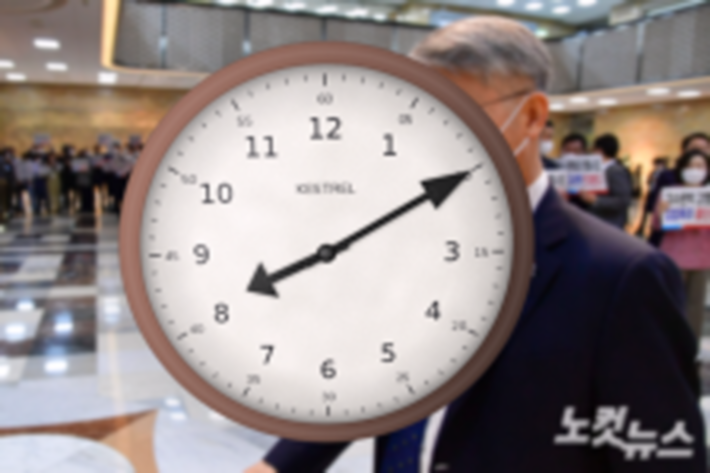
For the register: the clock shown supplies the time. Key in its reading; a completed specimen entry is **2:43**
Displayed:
**8:10**
